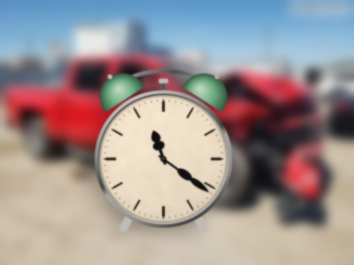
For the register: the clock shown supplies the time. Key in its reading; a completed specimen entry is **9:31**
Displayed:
**11:21**
